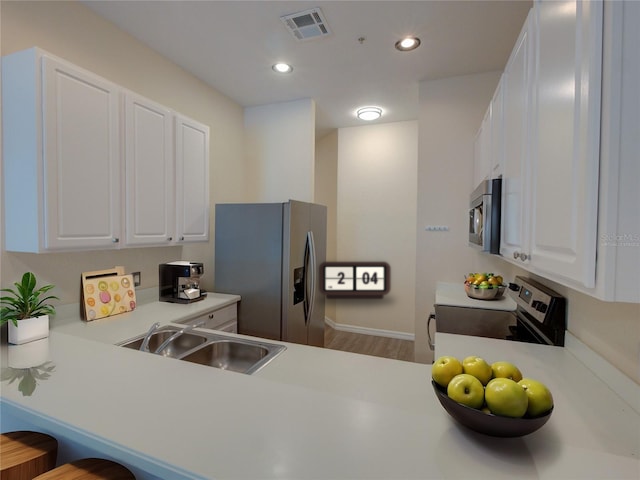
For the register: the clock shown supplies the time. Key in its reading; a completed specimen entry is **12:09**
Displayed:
**2:04**
